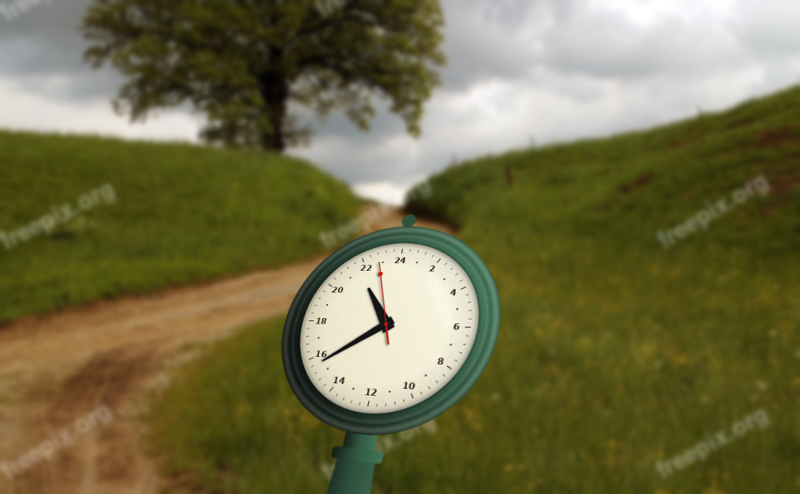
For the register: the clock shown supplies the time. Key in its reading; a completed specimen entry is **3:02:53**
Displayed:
**21:38:57**
